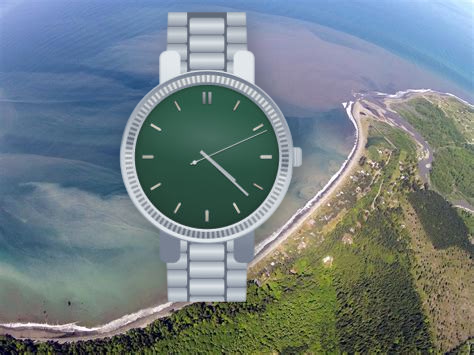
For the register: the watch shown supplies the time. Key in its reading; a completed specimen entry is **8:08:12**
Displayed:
**4:22:11**
